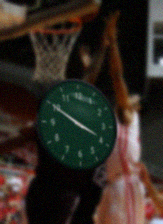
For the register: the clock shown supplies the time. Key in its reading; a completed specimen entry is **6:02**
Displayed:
**3:50**
